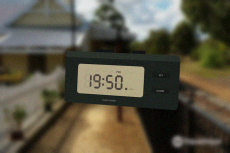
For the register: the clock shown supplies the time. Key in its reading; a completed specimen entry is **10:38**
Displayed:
**19:50**
